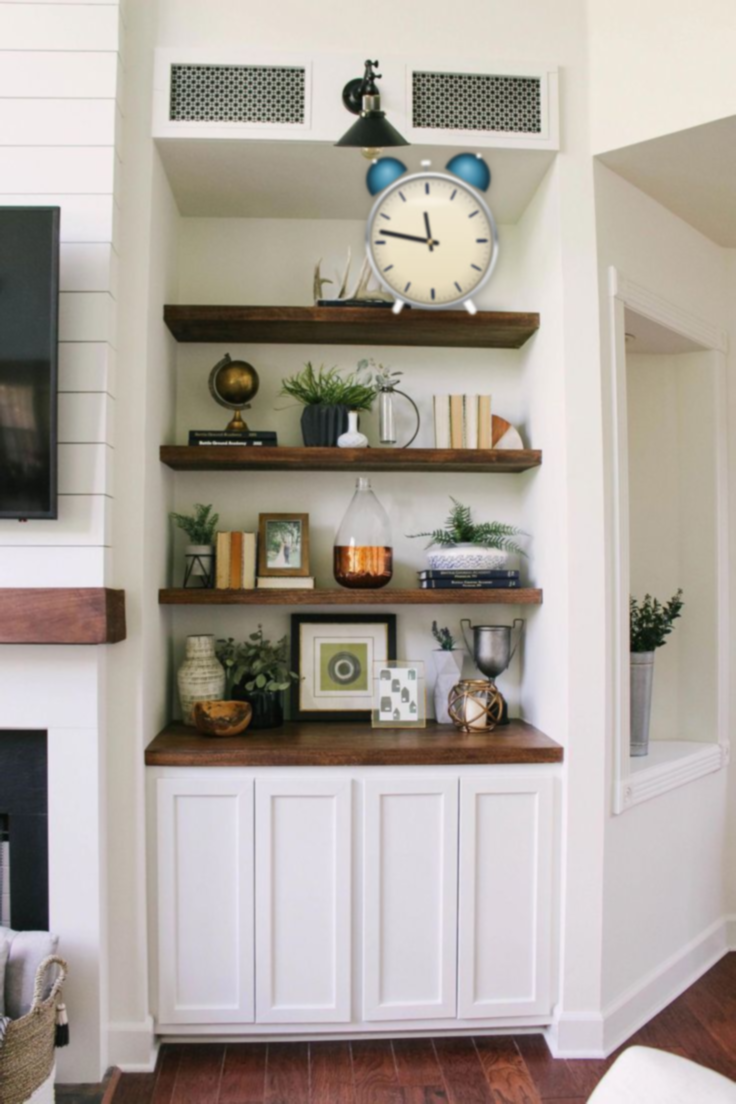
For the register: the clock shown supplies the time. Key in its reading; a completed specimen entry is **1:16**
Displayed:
**11:47**
